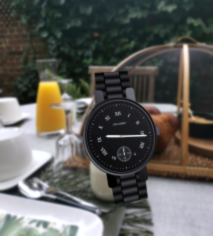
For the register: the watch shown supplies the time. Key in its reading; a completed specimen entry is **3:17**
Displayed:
**9:16**
